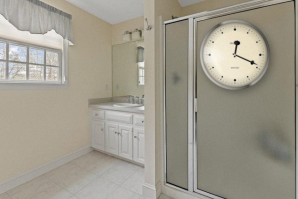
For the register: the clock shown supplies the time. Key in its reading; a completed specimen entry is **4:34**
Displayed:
**12:19**
